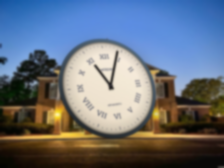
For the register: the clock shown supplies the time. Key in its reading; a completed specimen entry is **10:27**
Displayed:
**11:04**
